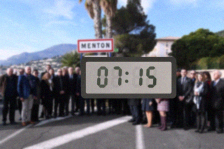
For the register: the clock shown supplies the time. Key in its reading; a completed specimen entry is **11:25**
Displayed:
**7:15**
